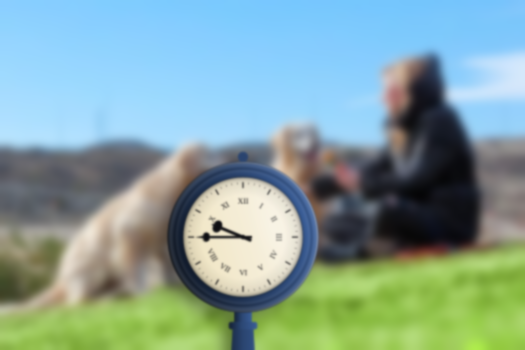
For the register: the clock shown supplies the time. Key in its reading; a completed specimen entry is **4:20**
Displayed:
**9:45**
